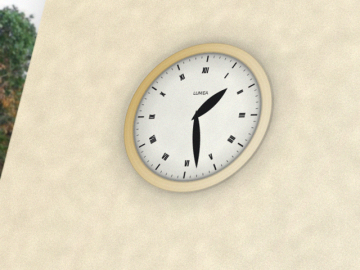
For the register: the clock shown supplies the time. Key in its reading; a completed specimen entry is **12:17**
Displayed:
**1:28**
